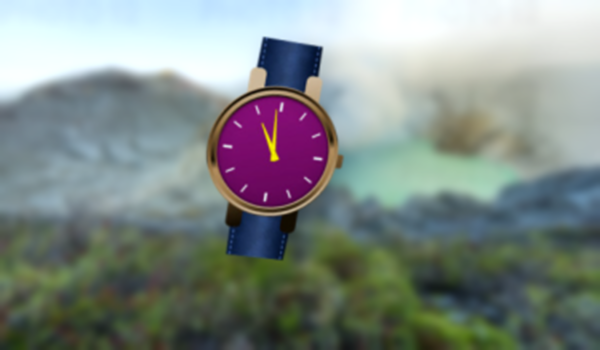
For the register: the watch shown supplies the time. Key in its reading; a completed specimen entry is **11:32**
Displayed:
**10:59**
